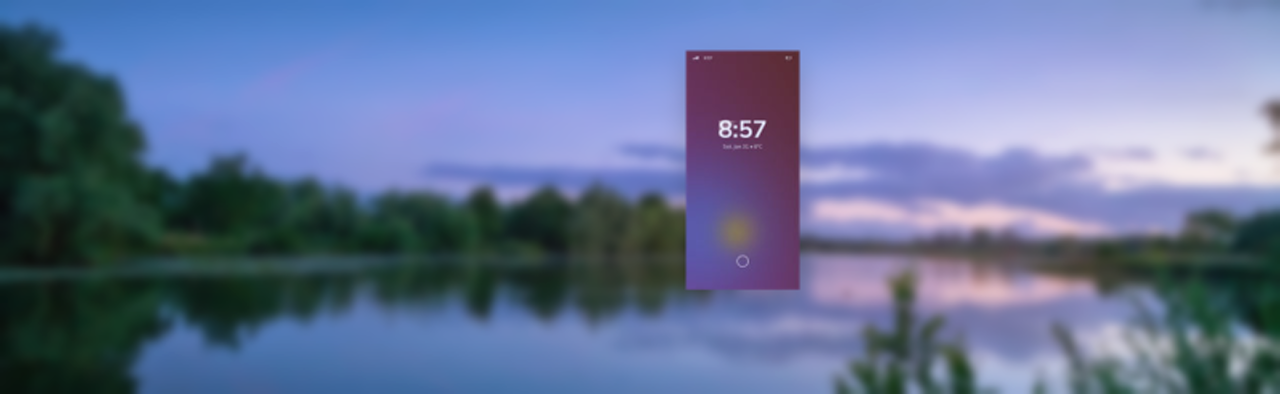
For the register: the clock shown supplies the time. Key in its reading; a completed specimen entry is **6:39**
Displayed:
**8:57**
